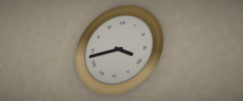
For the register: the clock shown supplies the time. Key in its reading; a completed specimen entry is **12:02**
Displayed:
**3:43**
